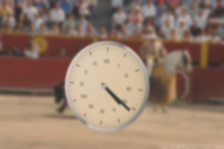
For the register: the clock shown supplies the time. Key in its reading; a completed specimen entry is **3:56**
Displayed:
**4:21**
